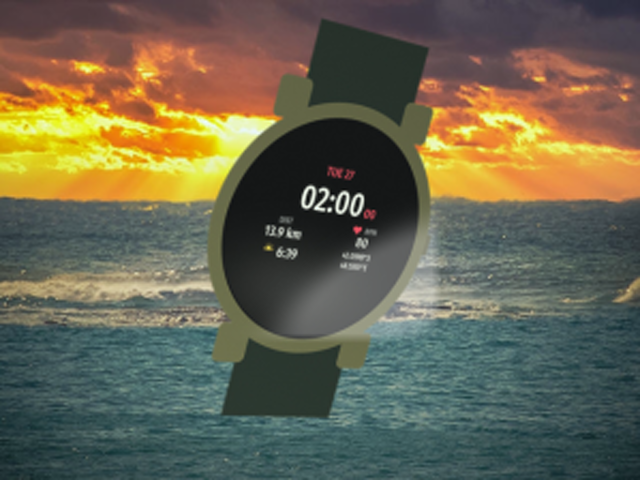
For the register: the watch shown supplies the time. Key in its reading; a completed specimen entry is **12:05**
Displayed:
**2:00**
